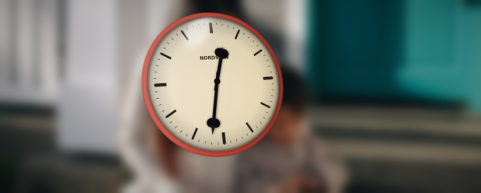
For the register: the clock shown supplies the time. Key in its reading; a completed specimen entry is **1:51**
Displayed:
**12:32**
